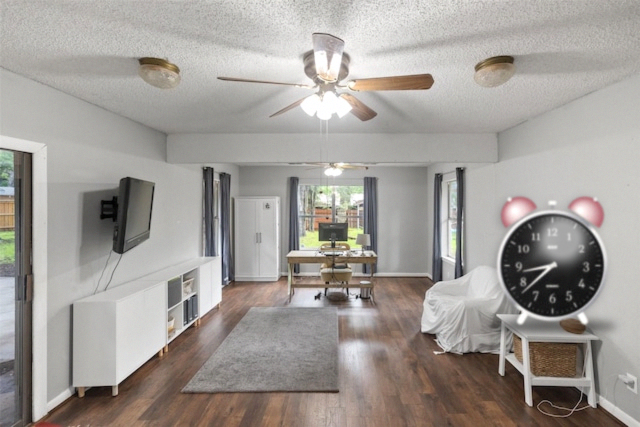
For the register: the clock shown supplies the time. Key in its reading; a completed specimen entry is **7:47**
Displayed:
**8:38**
